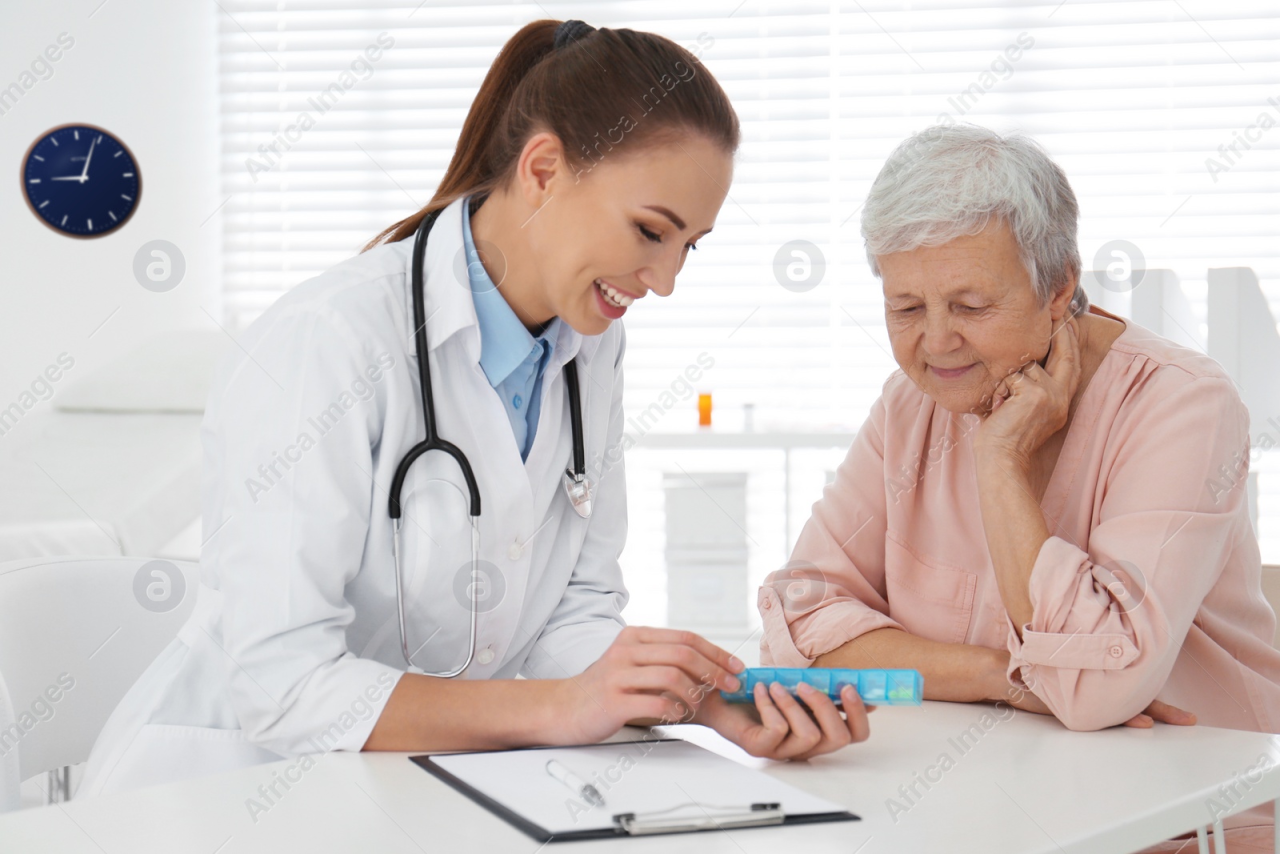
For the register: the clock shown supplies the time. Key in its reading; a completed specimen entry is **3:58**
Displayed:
**9:04**
